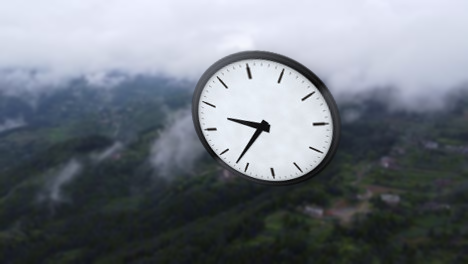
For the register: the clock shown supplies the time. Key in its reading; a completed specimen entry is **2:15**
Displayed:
**9:37**
